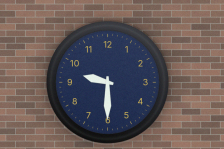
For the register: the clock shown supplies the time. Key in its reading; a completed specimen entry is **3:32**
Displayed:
**9:30**
